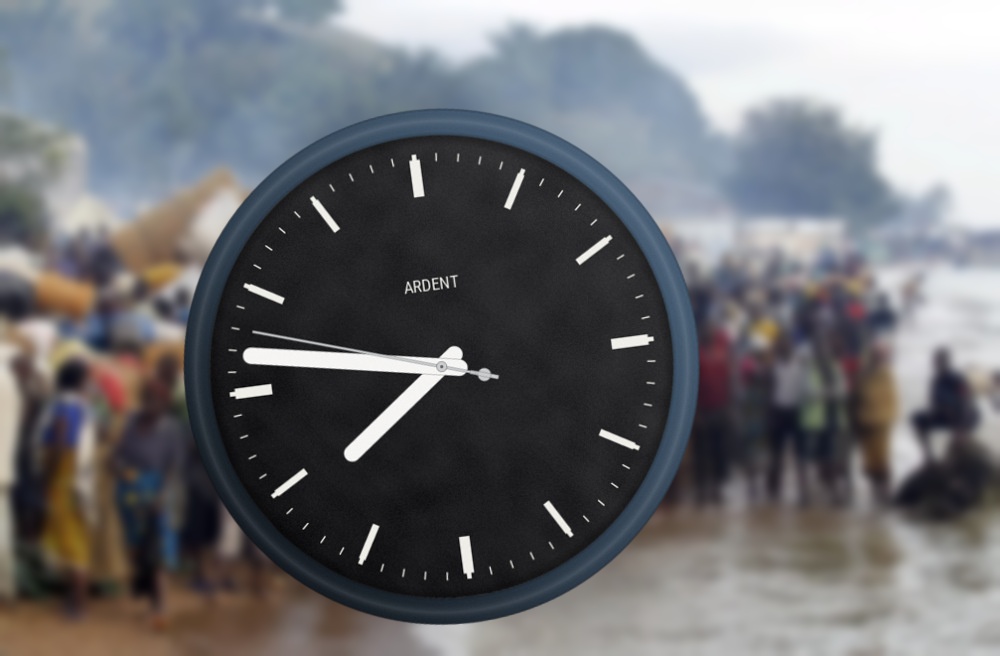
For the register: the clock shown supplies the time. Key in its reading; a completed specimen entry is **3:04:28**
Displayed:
**7:46:48**
